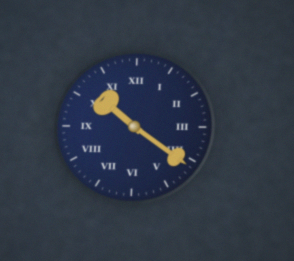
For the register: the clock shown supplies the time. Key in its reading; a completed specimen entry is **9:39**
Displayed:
**10:21**
